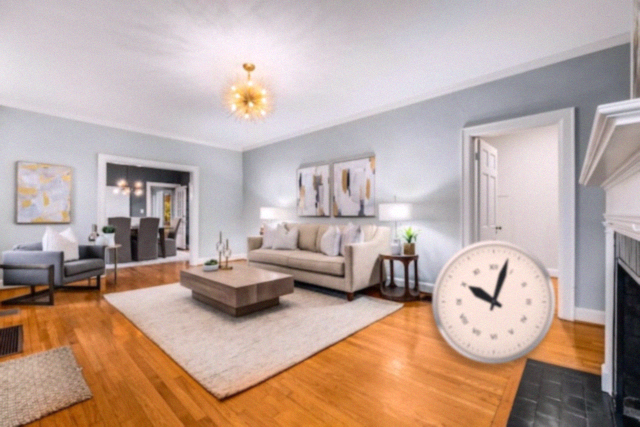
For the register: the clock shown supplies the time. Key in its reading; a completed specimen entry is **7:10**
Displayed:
**10:03**
